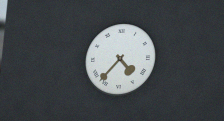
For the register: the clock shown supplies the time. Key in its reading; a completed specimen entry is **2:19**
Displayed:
**4:37**
